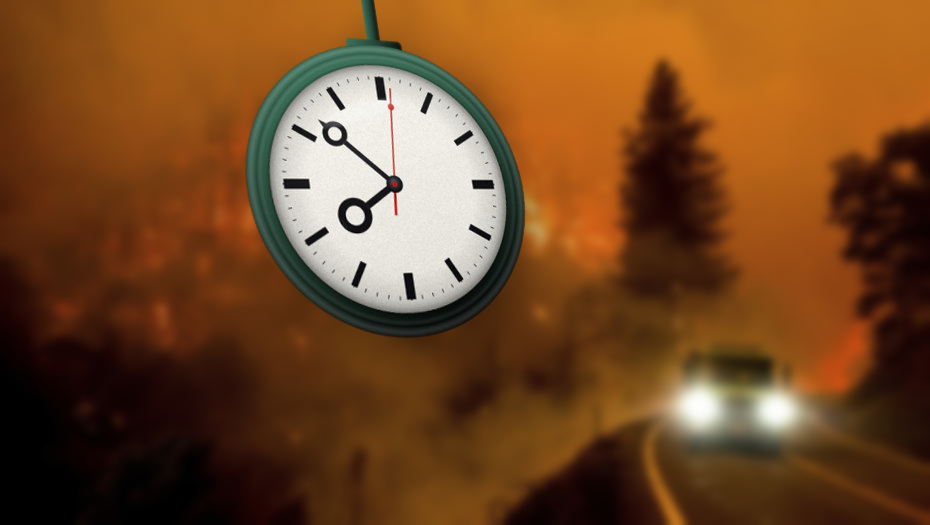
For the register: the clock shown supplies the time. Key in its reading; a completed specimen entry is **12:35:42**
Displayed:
**7:52:01**
